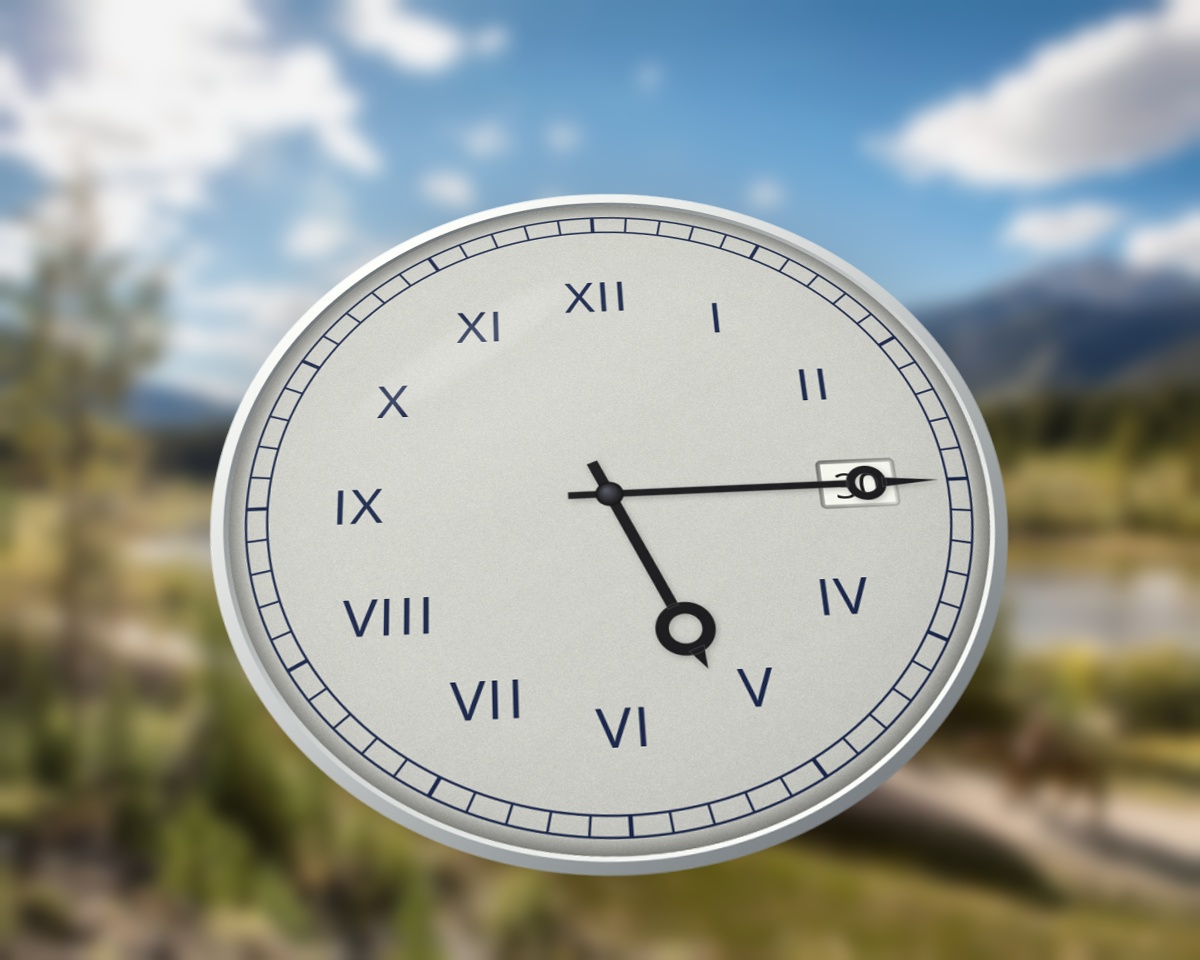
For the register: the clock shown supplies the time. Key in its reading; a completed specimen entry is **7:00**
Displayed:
**5:15**
